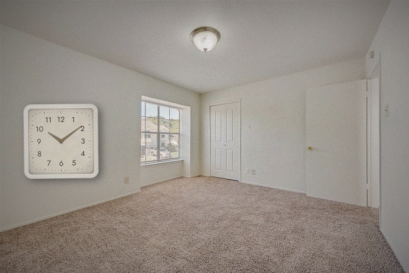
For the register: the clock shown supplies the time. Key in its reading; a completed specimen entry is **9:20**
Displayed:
**10:09**
